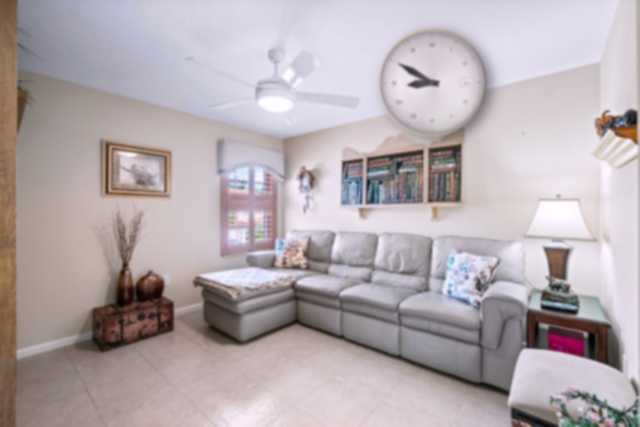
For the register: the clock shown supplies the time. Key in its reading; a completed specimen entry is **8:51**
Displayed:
**8:50**
